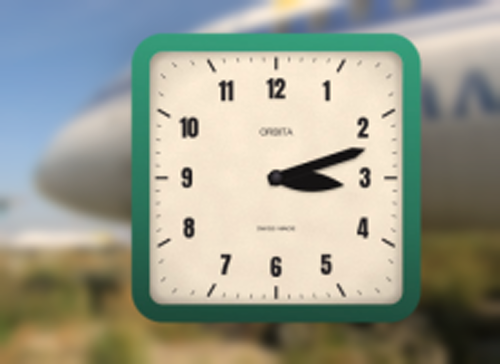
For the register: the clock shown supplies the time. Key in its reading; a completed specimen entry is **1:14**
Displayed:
**3:12**
